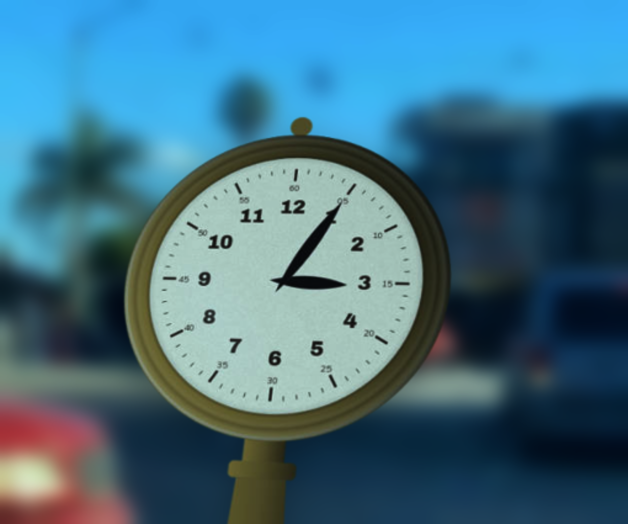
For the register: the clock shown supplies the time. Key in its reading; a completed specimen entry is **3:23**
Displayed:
**3:05**
